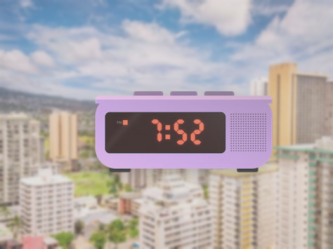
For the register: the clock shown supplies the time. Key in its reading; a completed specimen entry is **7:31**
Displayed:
**7:52**
